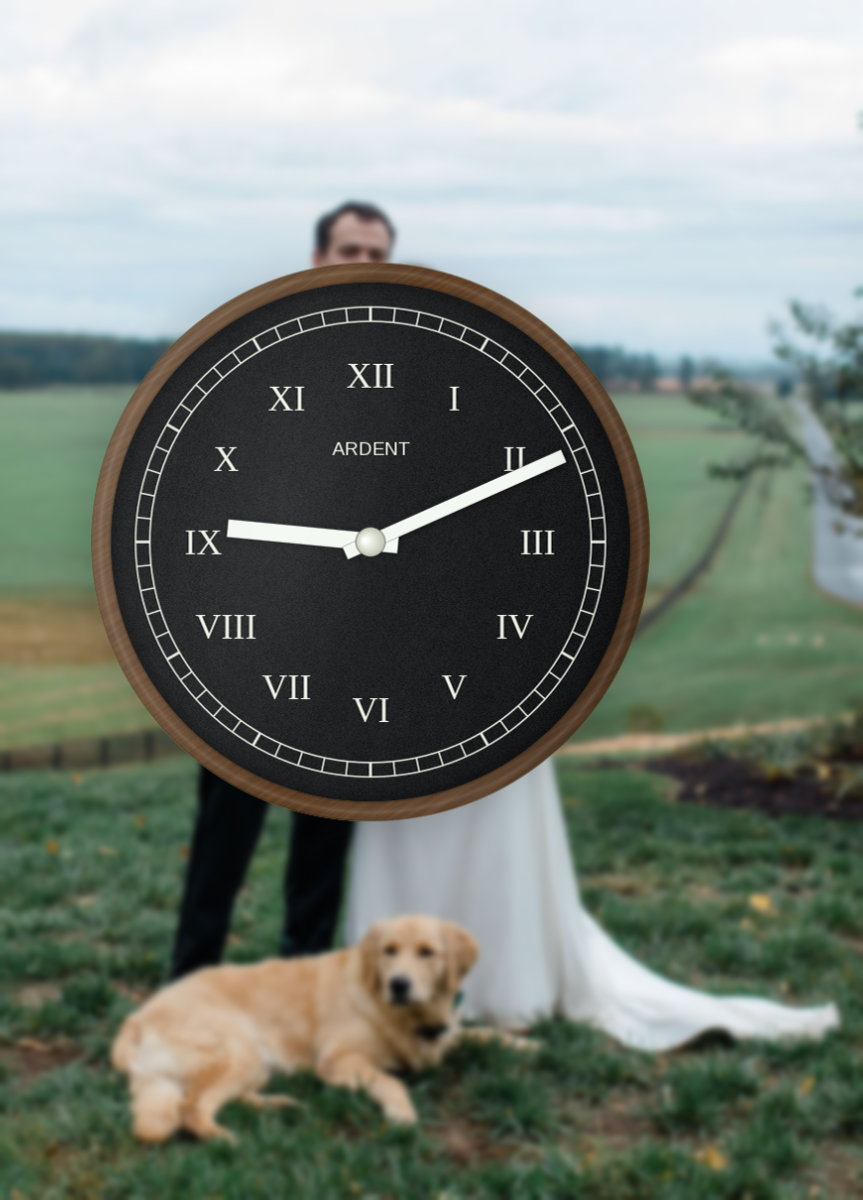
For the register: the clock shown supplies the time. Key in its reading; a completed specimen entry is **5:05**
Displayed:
**9:11**
